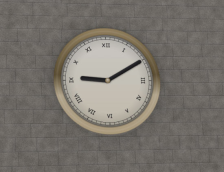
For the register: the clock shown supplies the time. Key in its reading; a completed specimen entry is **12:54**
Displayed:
**9:10**
